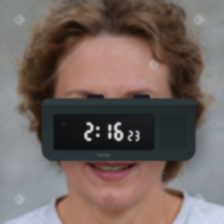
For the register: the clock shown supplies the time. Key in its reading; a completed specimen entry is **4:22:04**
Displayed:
**2:16:23**
